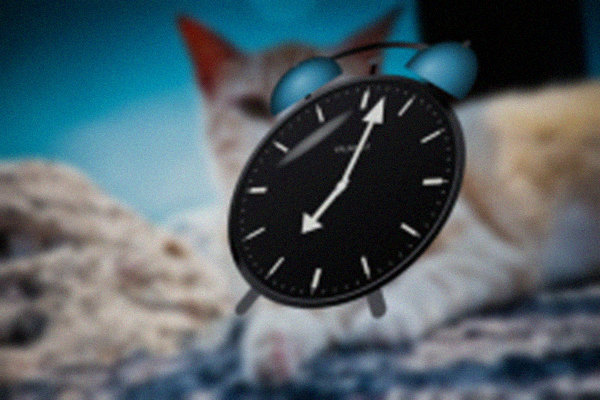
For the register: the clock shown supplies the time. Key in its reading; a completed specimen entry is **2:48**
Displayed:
**7:02**
